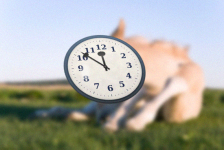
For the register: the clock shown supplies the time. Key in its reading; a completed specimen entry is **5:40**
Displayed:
**11:52**
